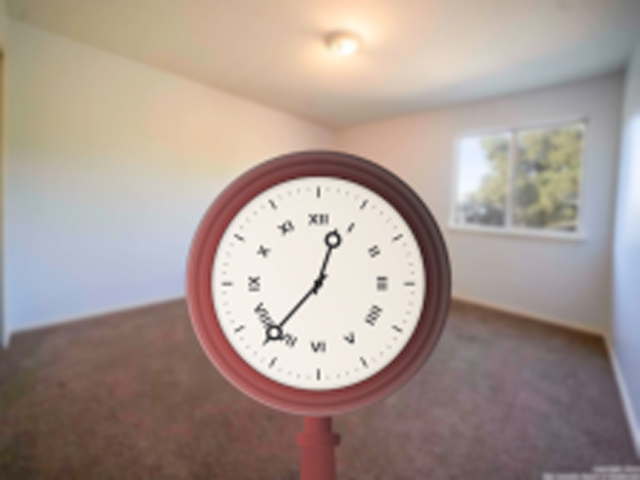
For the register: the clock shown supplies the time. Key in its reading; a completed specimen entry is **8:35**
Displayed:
**12:37**
